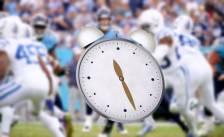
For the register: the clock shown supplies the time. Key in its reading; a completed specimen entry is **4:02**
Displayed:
**11:27**
